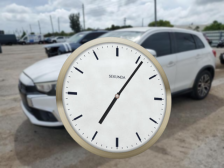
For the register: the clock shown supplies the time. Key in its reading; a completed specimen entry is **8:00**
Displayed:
**7:06**
